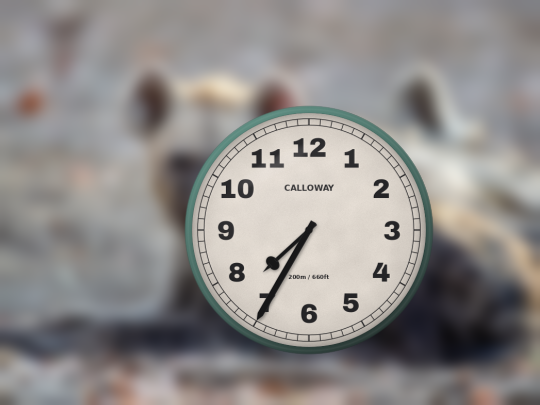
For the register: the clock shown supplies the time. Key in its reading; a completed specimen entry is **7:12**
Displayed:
**7:35**
